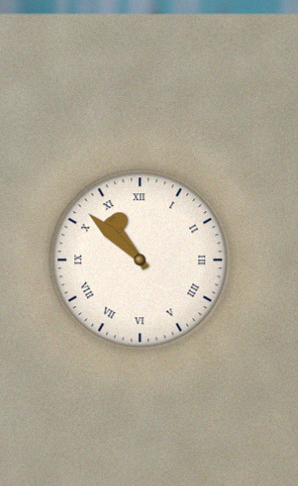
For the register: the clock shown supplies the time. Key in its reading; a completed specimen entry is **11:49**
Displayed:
**10:52**
